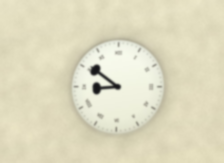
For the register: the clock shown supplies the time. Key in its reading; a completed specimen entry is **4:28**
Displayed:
**8:51**
